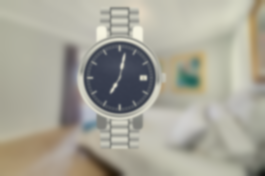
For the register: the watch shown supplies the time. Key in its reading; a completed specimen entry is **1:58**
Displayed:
**7:02**
